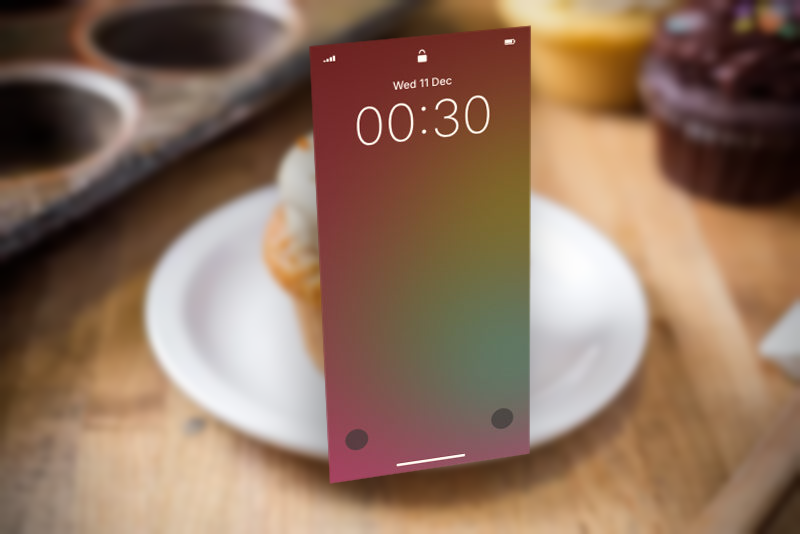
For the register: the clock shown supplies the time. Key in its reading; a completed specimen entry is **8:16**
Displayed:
**0:30**
